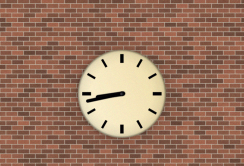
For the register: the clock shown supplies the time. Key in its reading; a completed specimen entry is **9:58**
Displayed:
**8:43**
